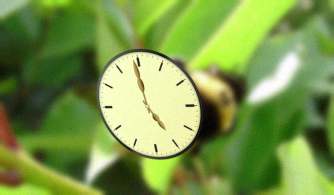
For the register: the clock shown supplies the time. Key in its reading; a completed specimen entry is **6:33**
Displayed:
**4:59**
